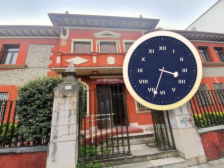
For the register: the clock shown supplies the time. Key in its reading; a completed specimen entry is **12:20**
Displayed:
**3:33**
